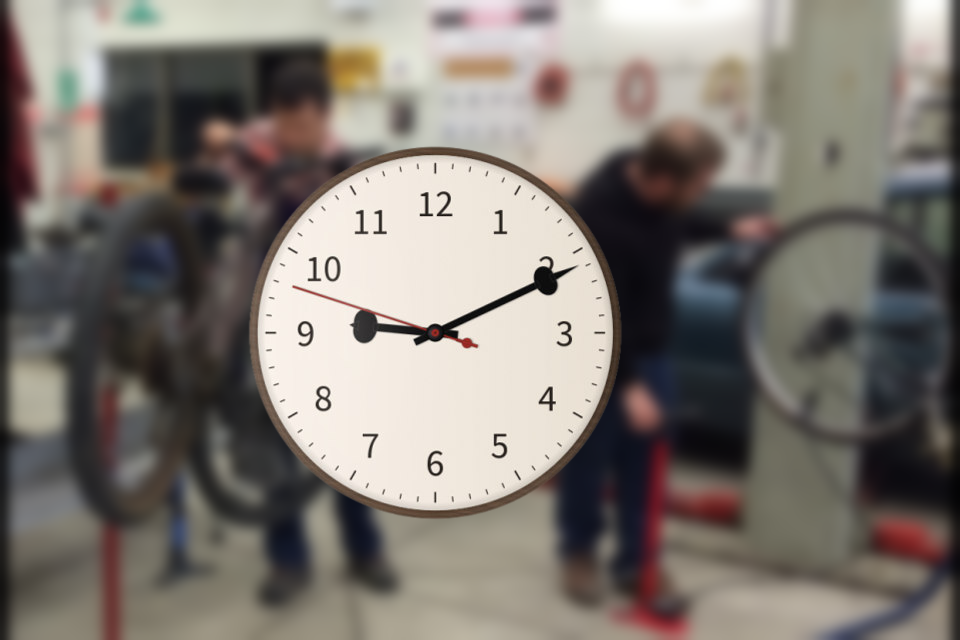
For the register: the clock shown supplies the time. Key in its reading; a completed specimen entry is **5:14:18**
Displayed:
**9:10:48**
